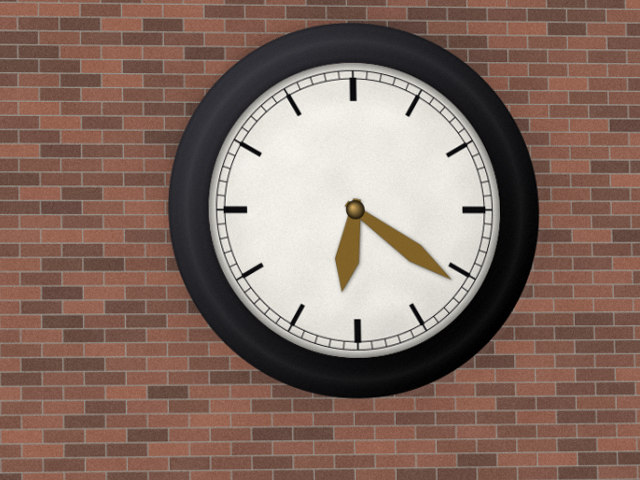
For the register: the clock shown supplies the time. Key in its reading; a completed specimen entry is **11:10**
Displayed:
**6:21**
